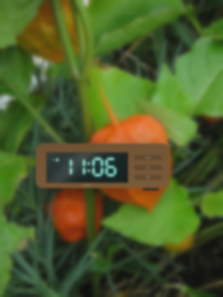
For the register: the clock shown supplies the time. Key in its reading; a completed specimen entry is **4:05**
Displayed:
**11:06**
